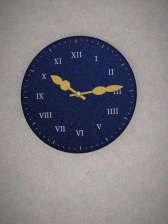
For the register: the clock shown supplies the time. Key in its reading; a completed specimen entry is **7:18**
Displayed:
**10:14**
